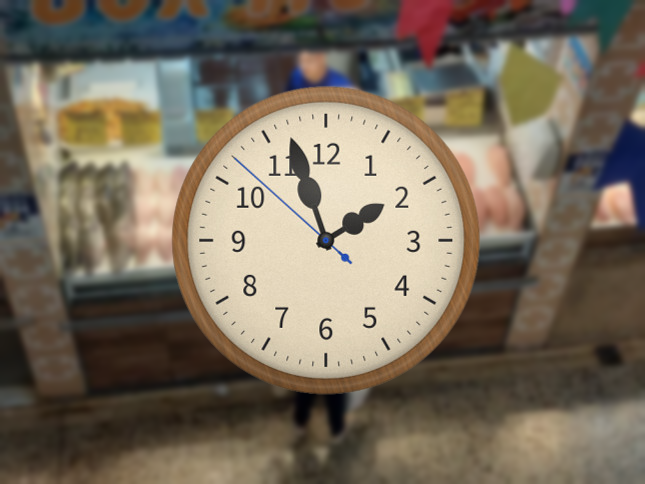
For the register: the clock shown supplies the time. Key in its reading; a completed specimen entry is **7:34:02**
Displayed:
**1:56:52**
